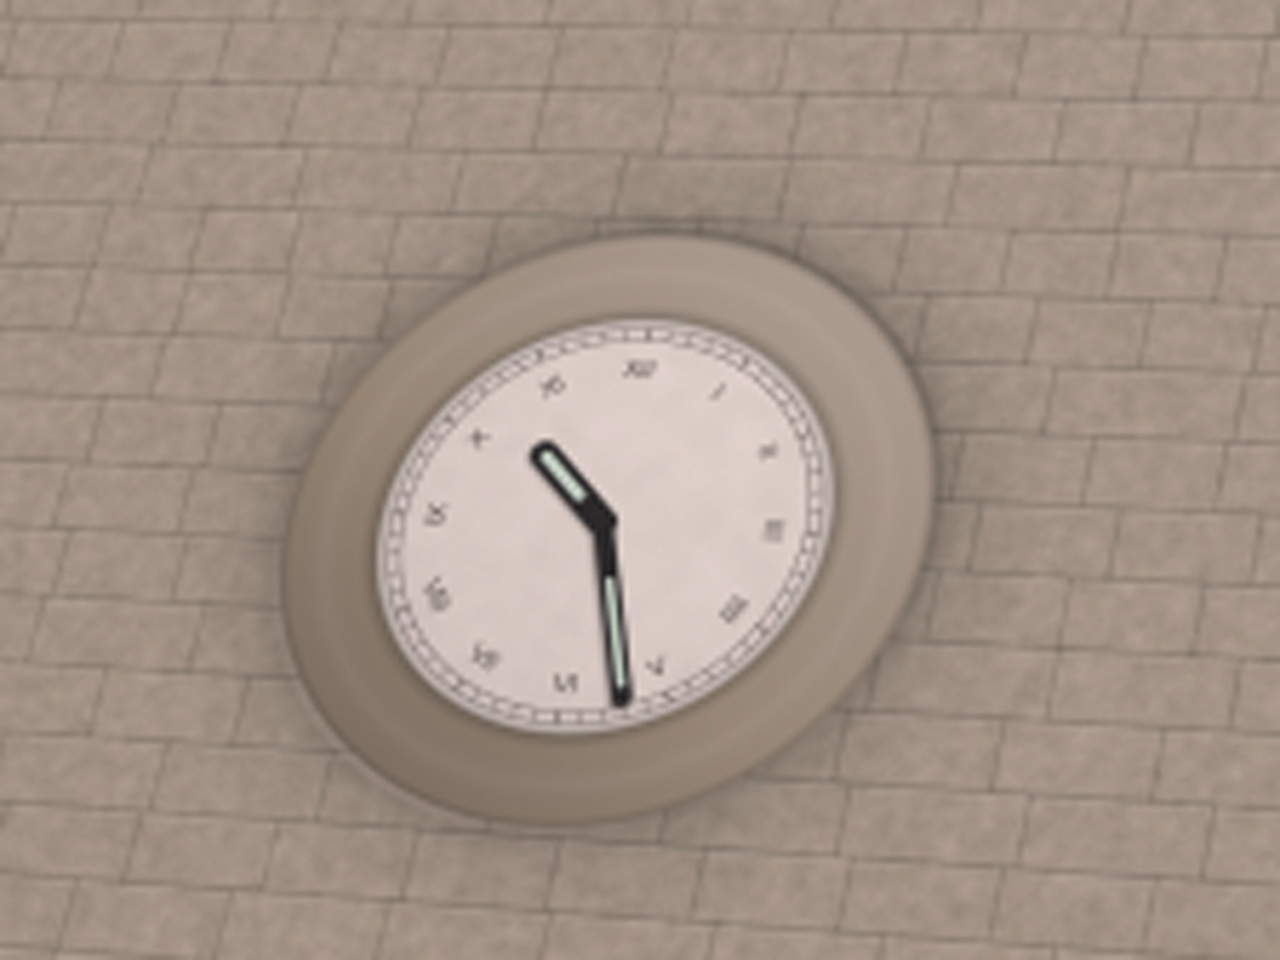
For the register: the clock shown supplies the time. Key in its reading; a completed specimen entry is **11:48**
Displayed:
**10:27**
